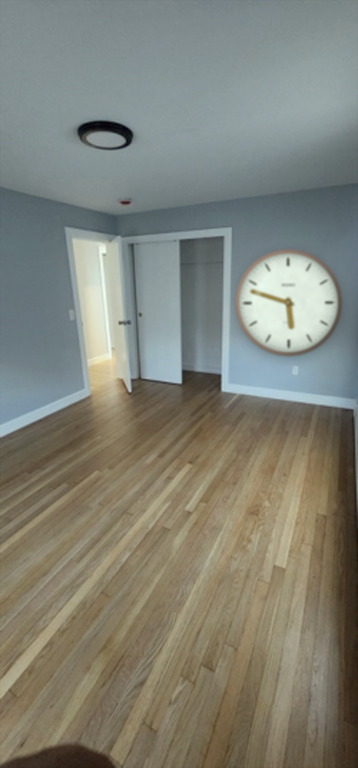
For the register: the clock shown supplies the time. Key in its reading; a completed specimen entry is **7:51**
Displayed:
**5:48**
